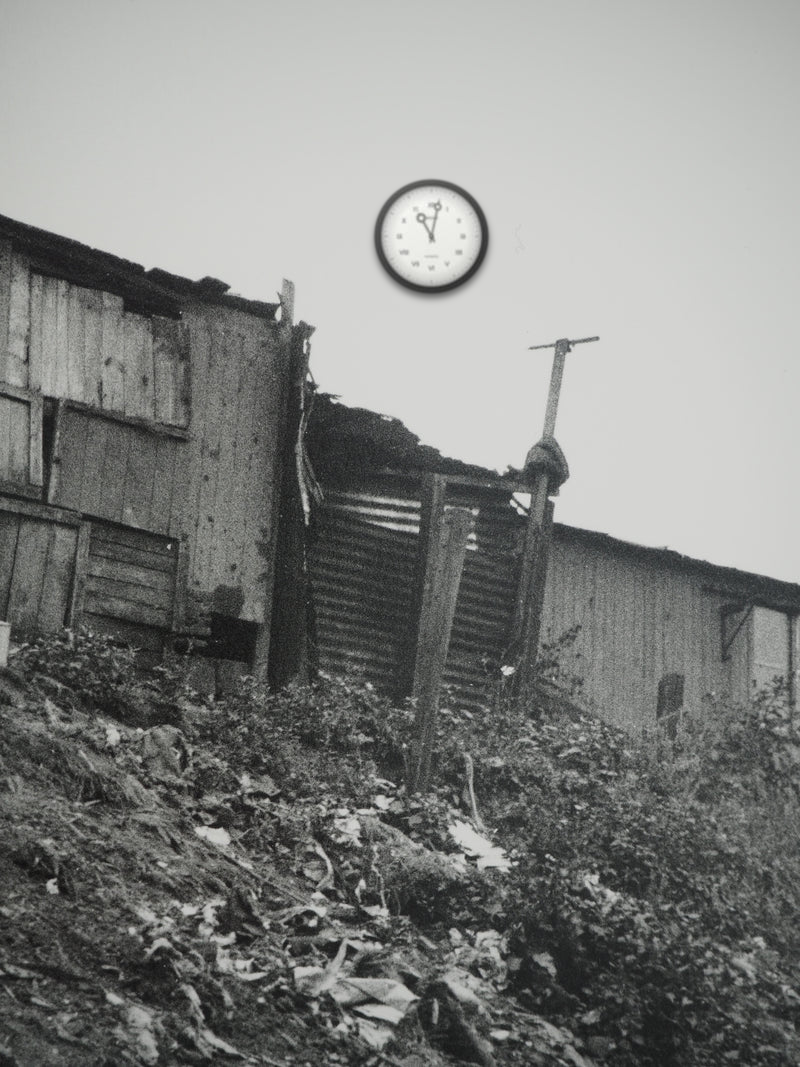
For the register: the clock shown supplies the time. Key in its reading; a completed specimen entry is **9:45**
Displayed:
**11:02**
